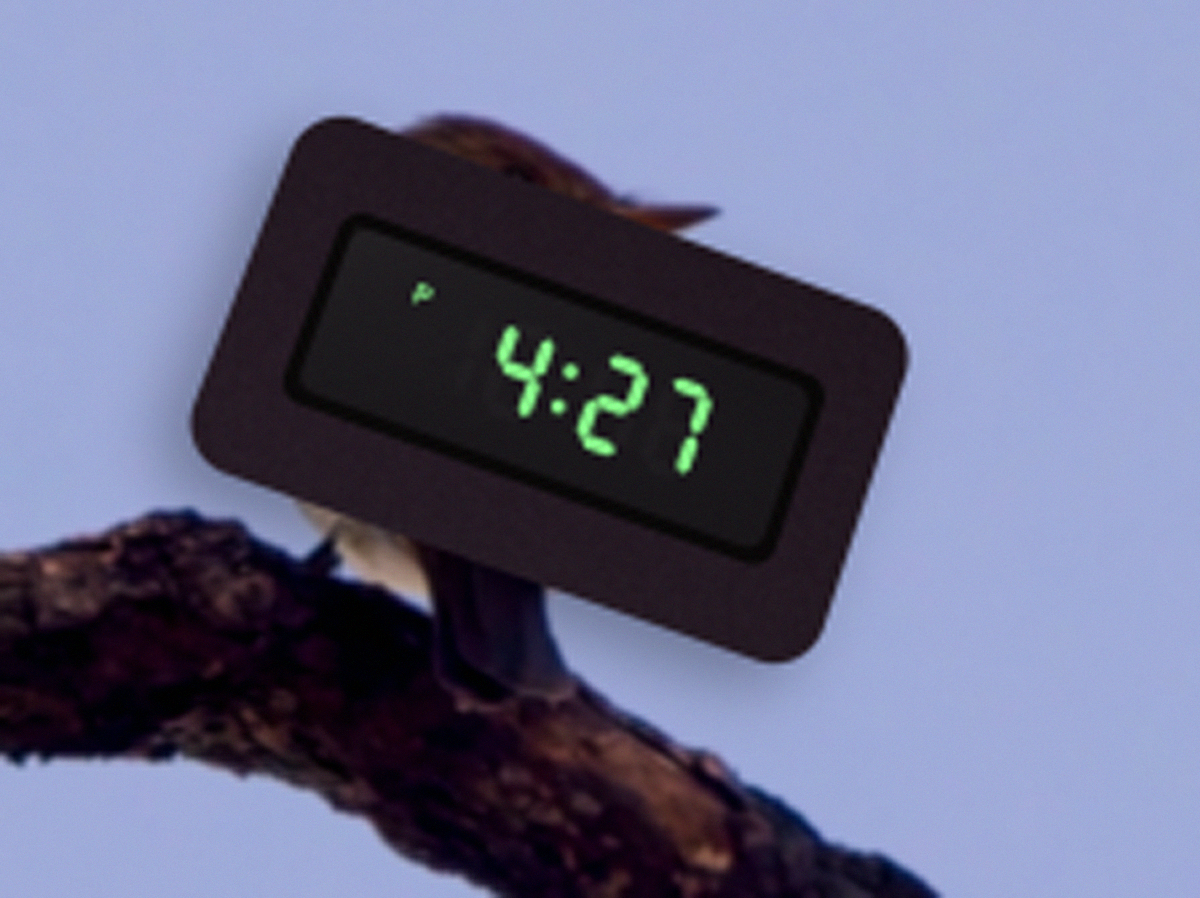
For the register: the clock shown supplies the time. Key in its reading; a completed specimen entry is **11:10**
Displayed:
**4:27**
